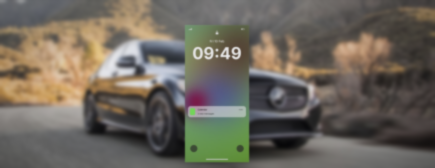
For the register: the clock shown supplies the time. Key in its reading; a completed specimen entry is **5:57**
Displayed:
**9:49**
